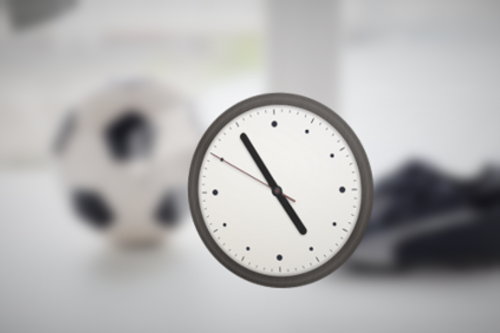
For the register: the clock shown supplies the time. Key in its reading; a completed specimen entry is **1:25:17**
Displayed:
**4:54:50**
